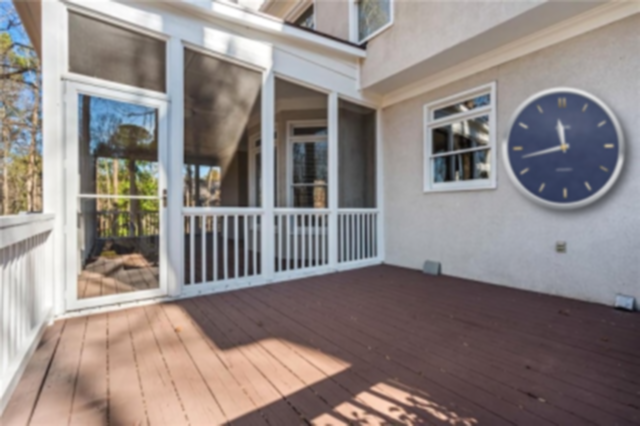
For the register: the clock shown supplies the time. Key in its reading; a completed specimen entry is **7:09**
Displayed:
**11:43**
